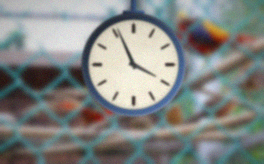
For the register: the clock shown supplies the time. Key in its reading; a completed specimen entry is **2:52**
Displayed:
**3:56**
